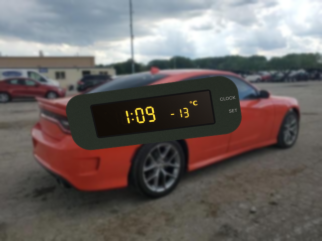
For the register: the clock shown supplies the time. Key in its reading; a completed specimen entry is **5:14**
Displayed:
**1:09**
